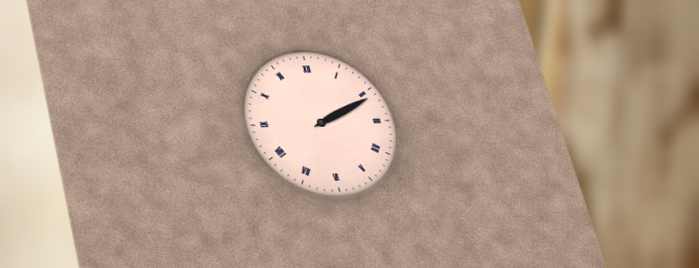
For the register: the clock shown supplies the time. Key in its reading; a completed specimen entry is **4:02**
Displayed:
**2:11**
